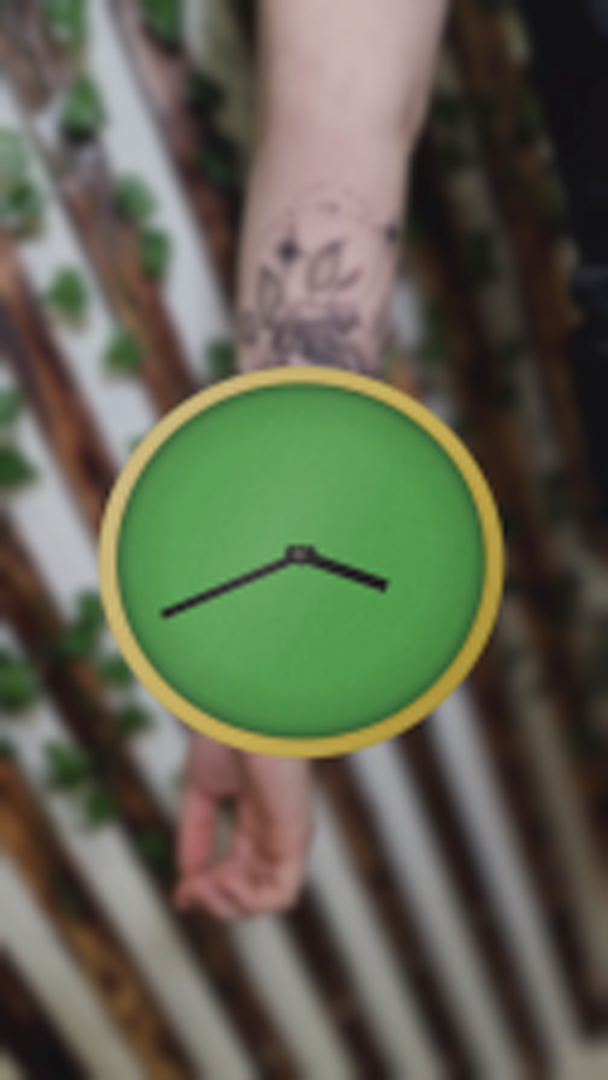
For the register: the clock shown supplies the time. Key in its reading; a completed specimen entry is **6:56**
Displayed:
**3:41**
